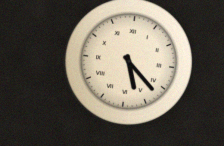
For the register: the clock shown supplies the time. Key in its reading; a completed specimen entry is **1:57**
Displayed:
**5:22**
